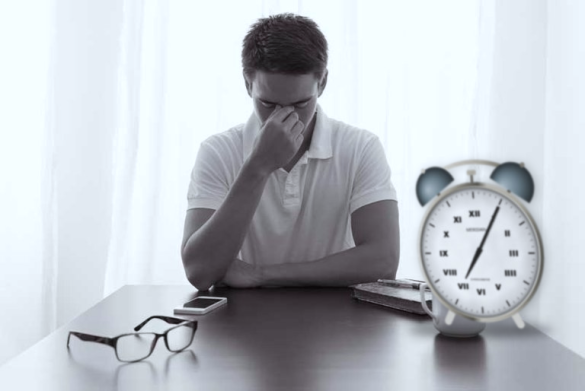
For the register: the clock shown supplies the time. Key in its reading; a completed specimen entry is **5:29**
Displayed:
**7:05**
